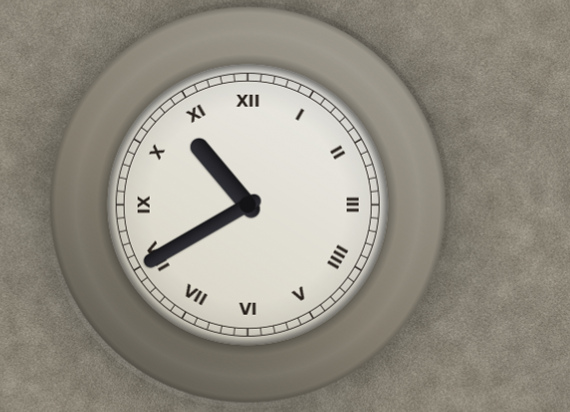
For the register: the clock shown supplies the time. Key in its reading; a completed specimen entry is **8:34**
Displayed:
**10:40**
